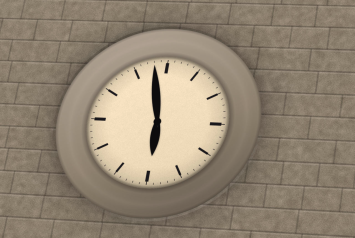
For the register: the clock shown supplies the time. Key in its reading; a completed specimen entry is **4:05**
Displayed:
**5:58**
